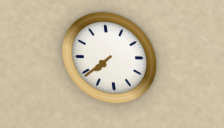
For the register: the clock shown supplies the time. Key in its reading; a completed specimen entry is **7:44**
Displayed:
**7:39**
